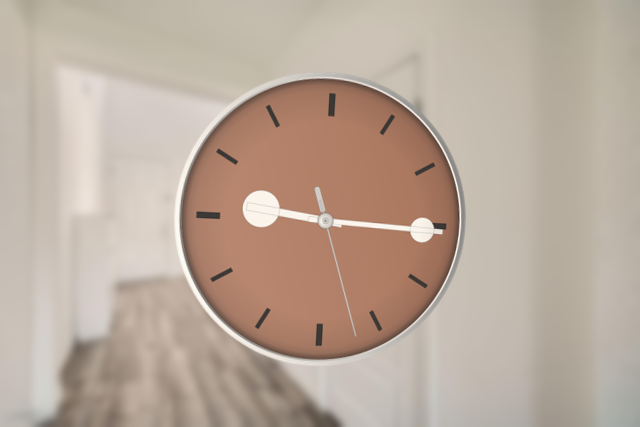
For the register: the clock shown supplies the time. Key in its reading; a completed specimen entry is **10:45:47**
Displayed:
**9:15:27**
